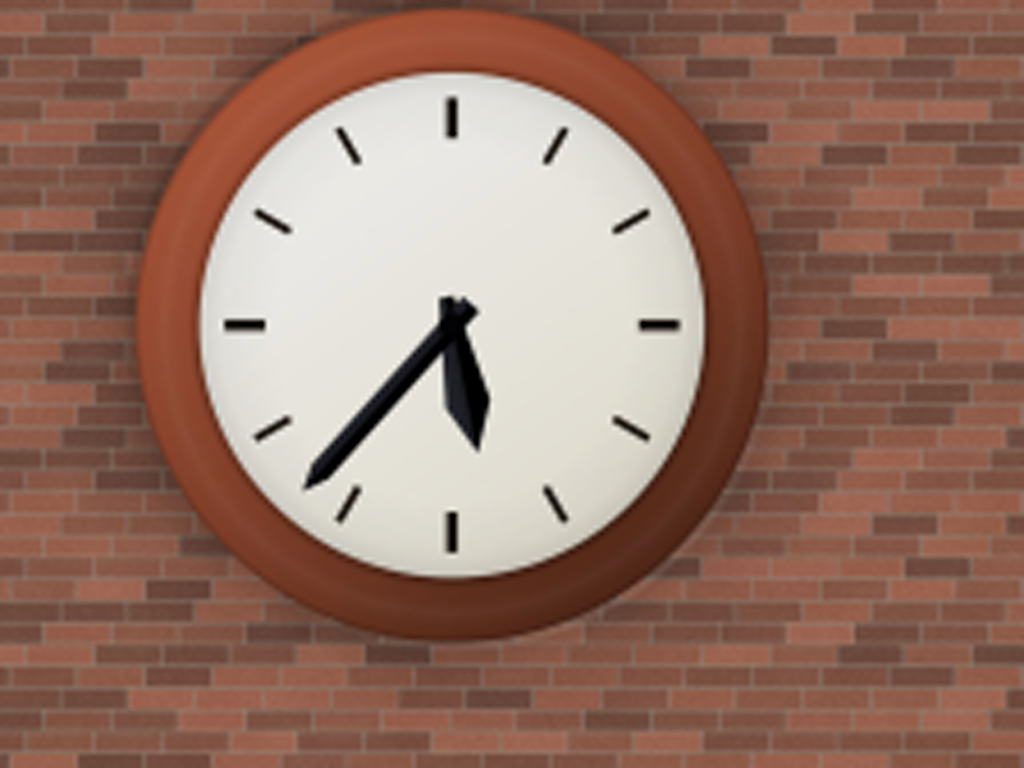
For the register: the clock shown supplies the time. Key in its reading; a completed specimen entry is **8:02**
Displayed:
**5:37**
